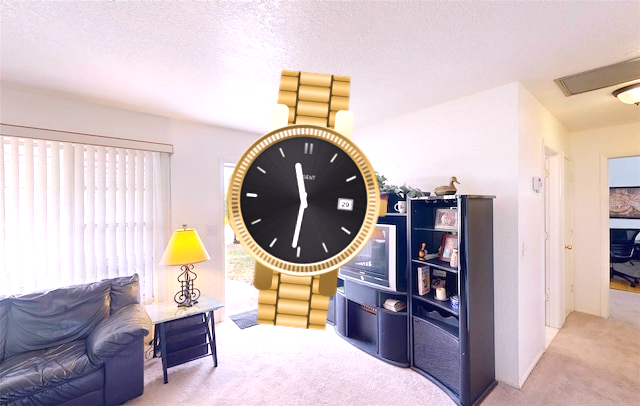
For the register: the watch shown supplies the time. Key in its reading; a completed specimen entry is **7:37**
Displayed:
**11:31**
